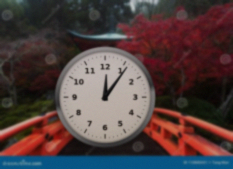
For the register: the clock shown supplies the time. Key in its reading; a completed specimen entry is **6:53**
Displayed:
**12:06**
